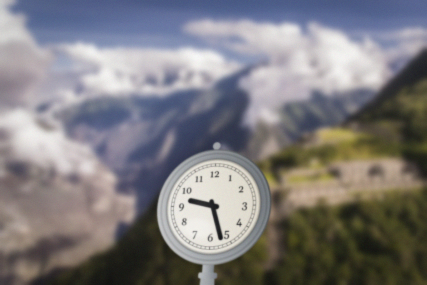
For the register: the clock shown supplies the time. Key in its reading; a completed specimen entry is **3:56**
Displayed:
**9:27**
